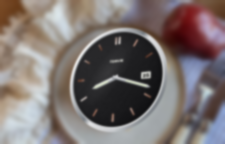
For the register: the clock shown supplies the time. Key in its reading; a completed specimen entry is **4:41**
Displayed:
**8:18**
